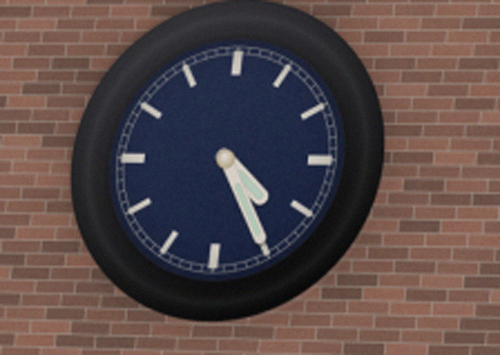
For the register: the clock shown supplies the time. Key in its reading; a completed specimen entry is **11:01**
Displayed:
**4:25**
